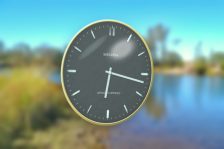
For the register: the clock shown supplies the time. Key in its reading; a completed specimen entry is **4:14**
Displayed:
**6:17**
